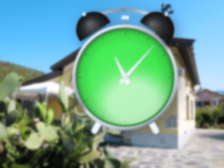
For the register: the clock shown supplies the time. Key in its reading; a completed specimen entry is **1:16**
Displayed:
**11:07**
